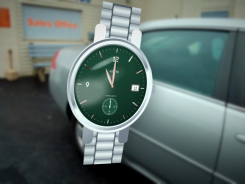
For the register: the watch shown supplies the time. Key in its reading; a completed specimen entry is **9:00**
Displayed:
**11:00**
